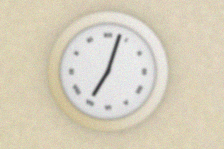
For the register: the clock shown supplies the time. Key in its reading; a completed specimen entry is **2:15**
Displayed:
**7:03**
